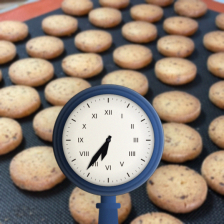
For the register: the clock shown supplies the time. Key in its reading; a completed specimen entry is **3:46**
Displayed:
**6:36**
